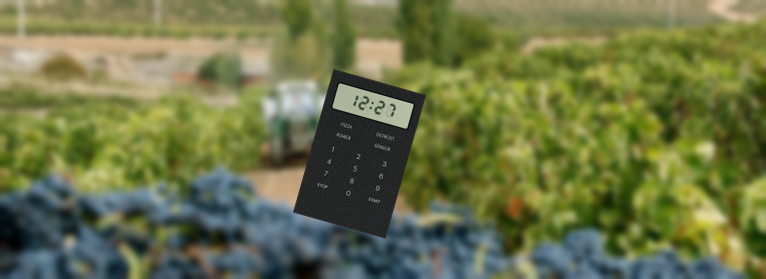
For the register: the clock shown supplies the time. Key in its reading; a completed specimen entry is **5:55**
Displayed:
**12:27**
